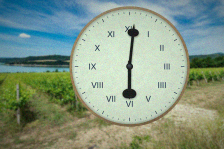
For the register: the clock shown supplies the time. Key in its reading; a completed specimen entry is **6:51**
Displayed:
**6:01**
